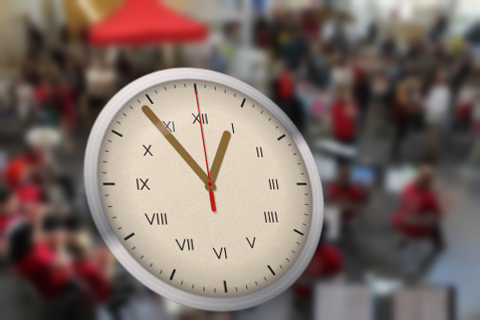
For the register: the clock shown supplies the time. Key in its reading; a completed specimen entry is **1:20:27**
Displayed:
**12:54:00**
